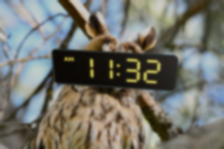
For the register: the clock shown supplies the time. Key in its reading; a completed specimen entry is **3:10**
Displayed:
**11:32**
